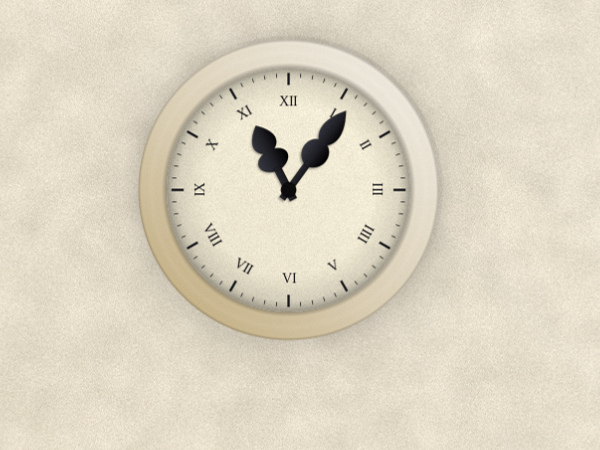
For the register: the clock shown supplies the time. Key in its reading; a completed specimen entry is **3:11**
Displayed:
**11:06**
